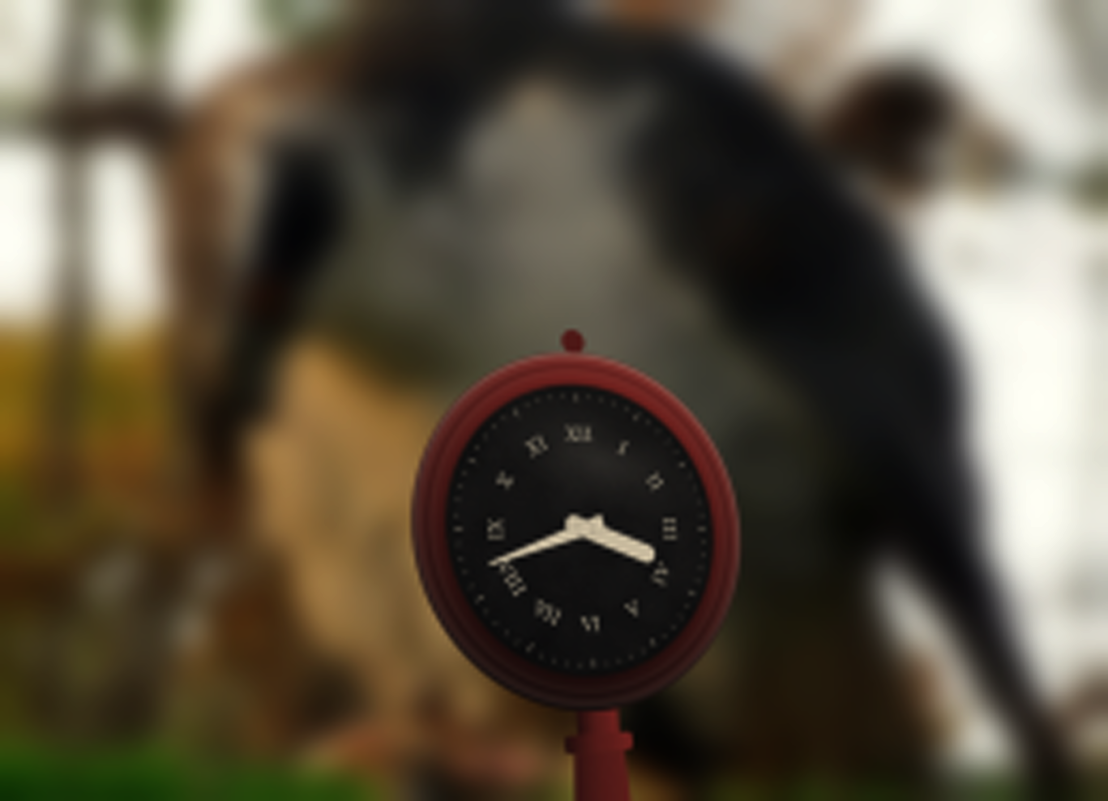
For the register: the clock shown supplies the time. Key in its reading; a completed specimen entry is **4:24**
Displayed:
**3:42**
